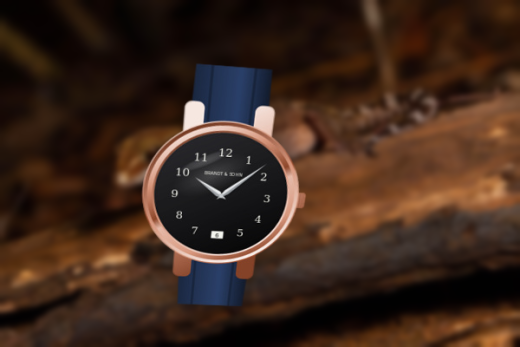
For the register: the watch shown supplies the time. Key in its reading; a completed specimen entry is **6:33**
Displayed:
**10:08**
